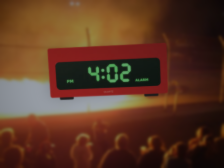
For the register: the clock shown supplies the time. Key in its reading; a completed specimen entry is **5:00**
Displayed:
**4:02**
